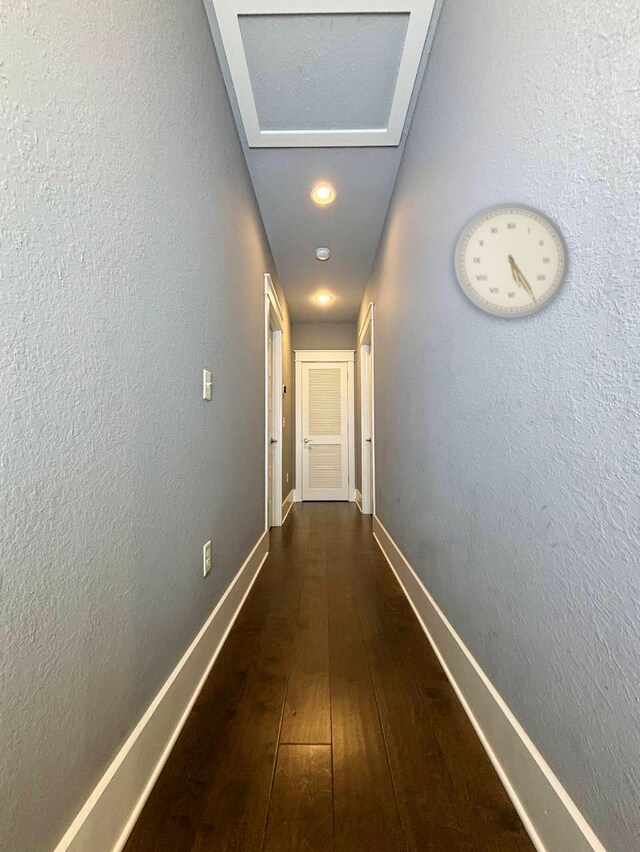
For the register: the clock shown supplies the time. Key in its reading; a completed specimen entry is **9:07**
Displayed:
**5:25**
